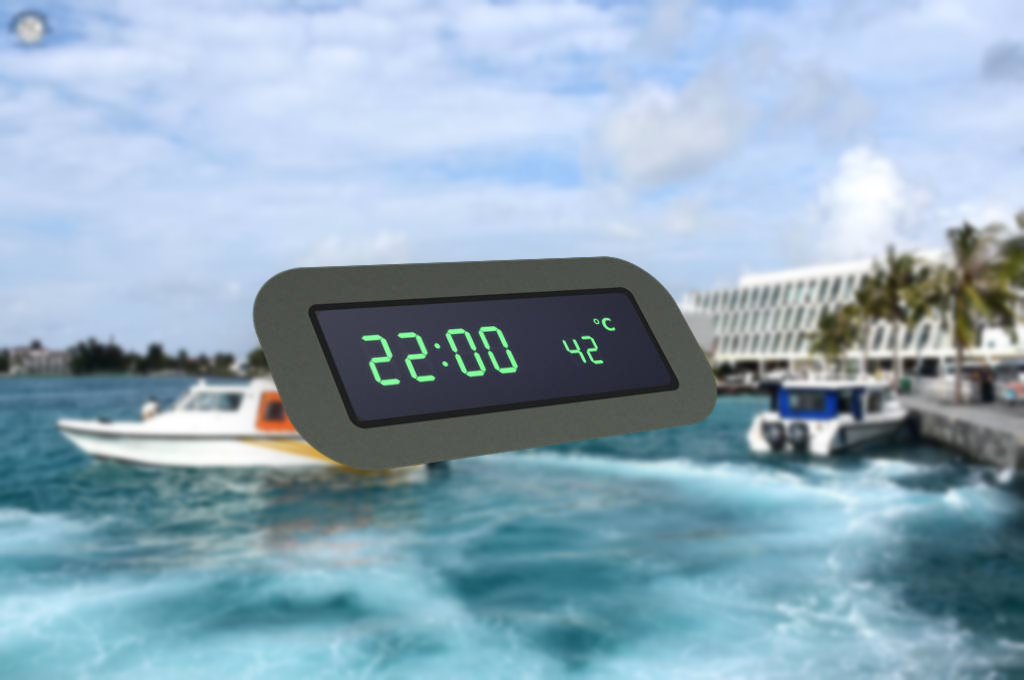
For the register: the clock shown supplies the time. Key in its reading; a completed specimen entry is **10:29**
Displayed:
**22:00**
